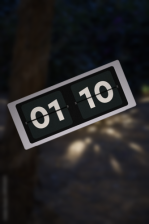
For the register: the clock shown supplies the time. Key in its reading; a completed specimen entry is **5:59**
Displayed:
**1:10**
